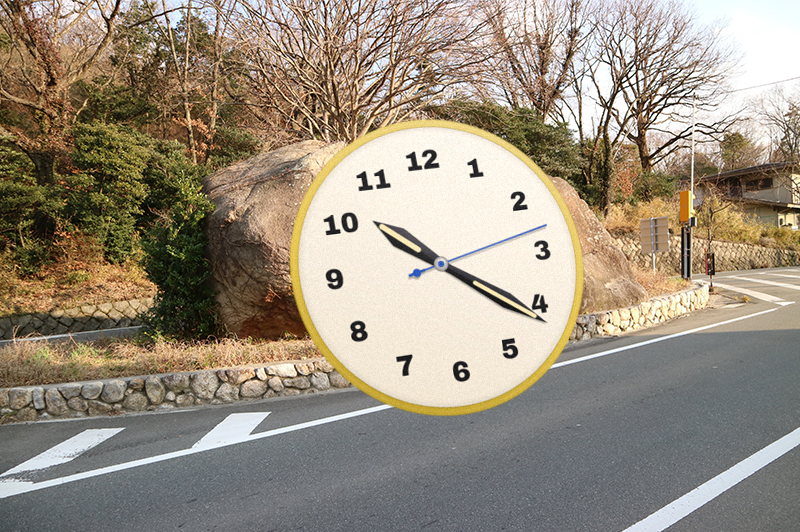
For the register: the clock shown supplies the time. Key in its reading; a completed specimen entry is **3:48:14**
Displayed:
**10:21:13**
